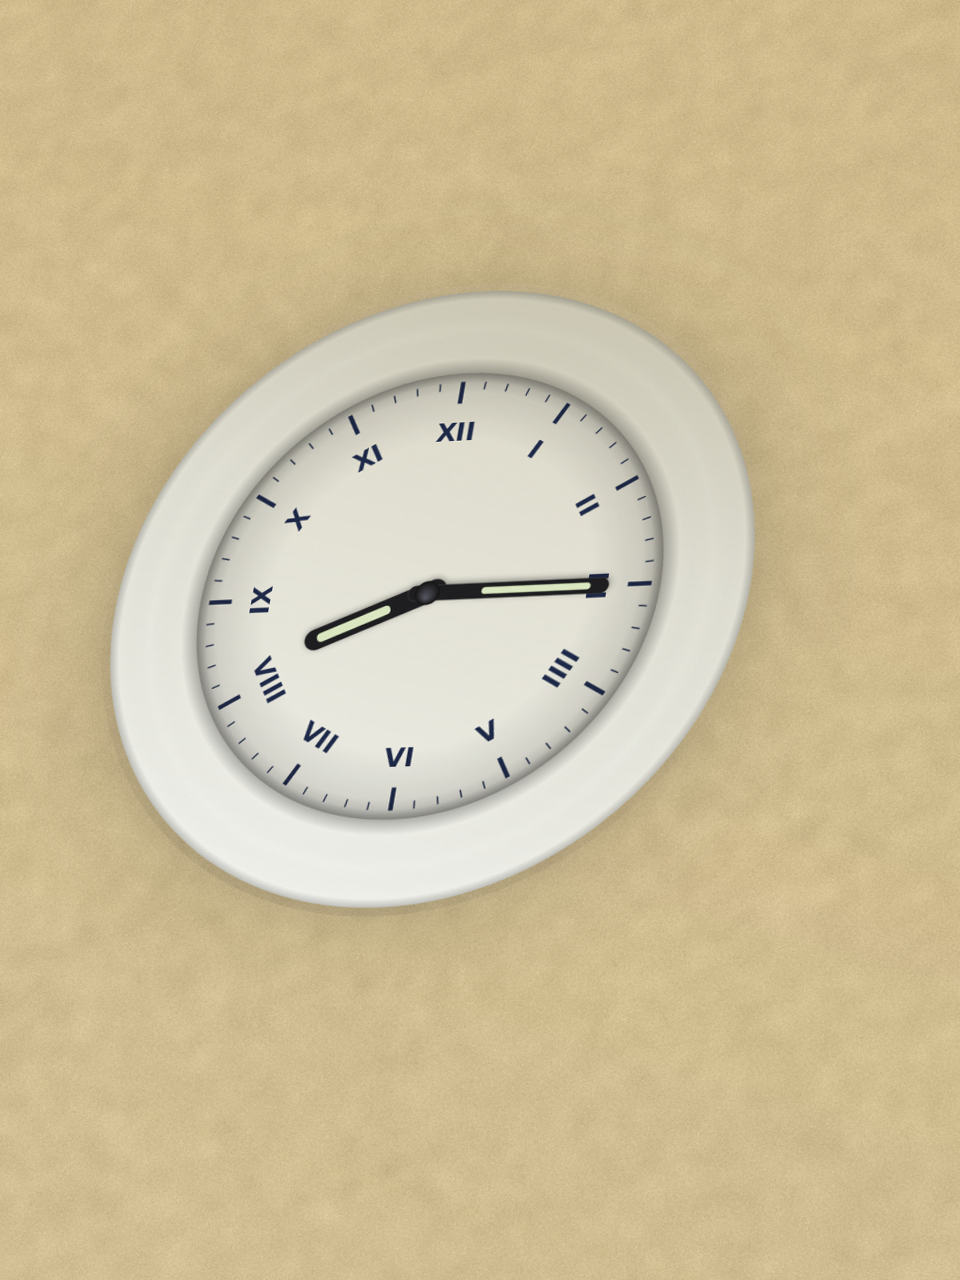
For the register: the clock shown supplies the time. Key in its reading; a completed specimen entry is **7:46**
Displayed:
**8:15**
